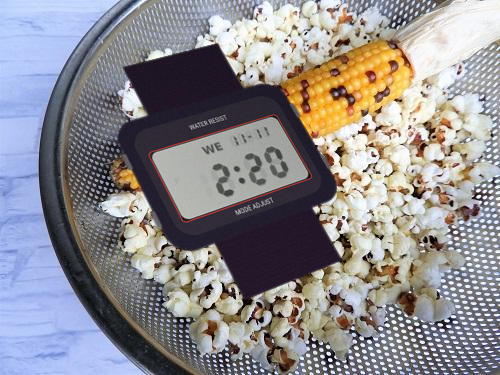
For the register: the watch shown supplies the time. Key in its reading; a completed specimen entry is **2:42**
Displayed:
**2:20**
